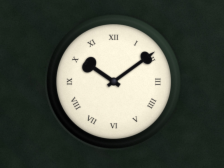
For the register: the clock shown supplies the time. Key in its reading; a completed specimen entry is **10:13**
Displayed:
**10:09**
